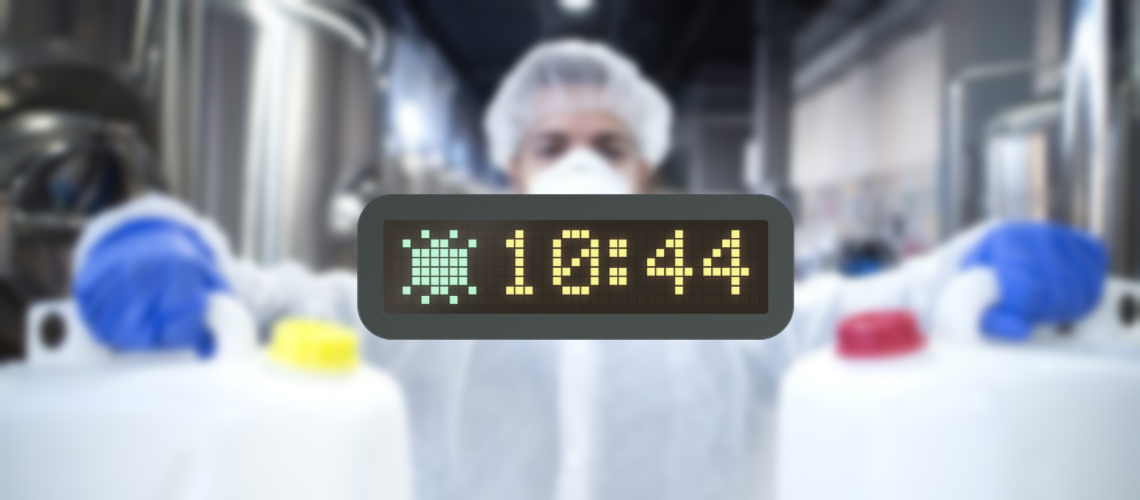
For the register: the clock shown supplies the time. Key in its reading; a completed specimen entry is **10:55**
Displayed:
**10:44**
